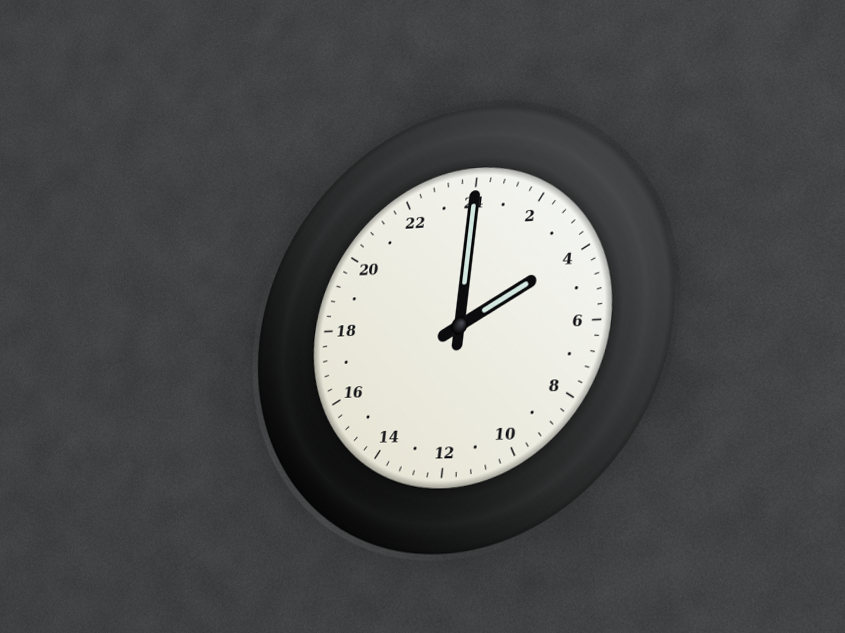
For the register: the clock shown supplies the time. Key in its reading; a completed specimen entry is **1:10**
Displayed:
**4:00**
